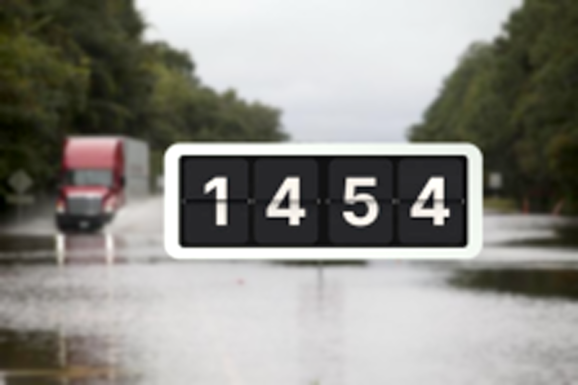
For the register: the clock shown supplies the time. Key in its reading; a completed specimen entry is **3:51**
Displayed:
**14:54**
